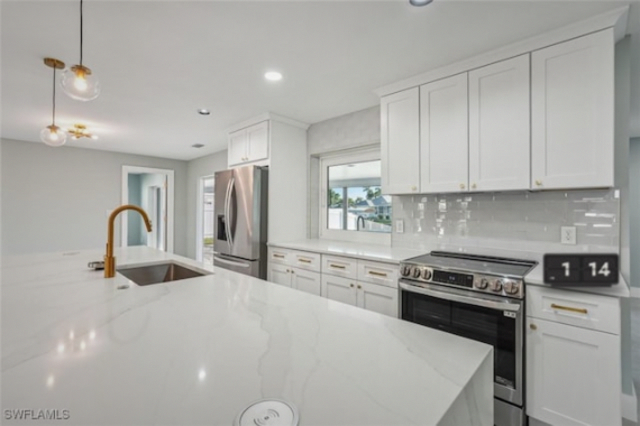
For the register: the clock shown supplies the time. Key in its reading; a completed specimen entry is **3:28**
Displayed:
**1:14**
